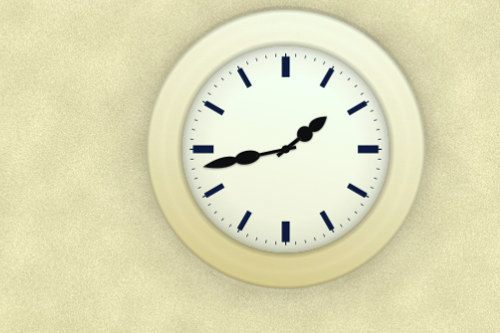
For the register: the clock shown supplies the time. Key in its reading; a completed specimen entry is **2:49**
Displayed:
**1:43**
